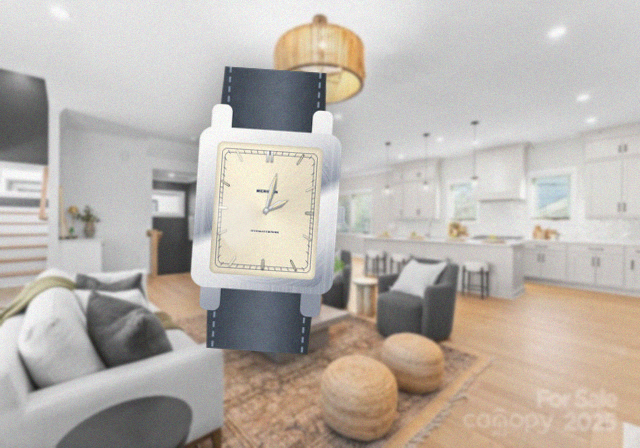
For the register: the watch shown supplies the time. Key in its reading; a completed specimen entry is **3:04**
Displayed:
**2:02**
